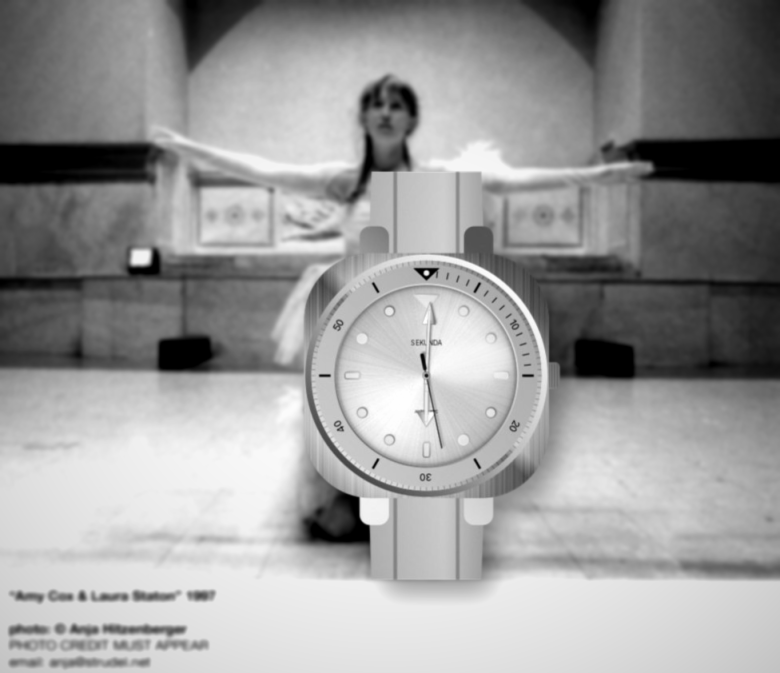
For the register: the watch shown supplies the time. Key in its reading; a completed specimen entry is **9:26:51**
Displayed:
**6:00:28**
